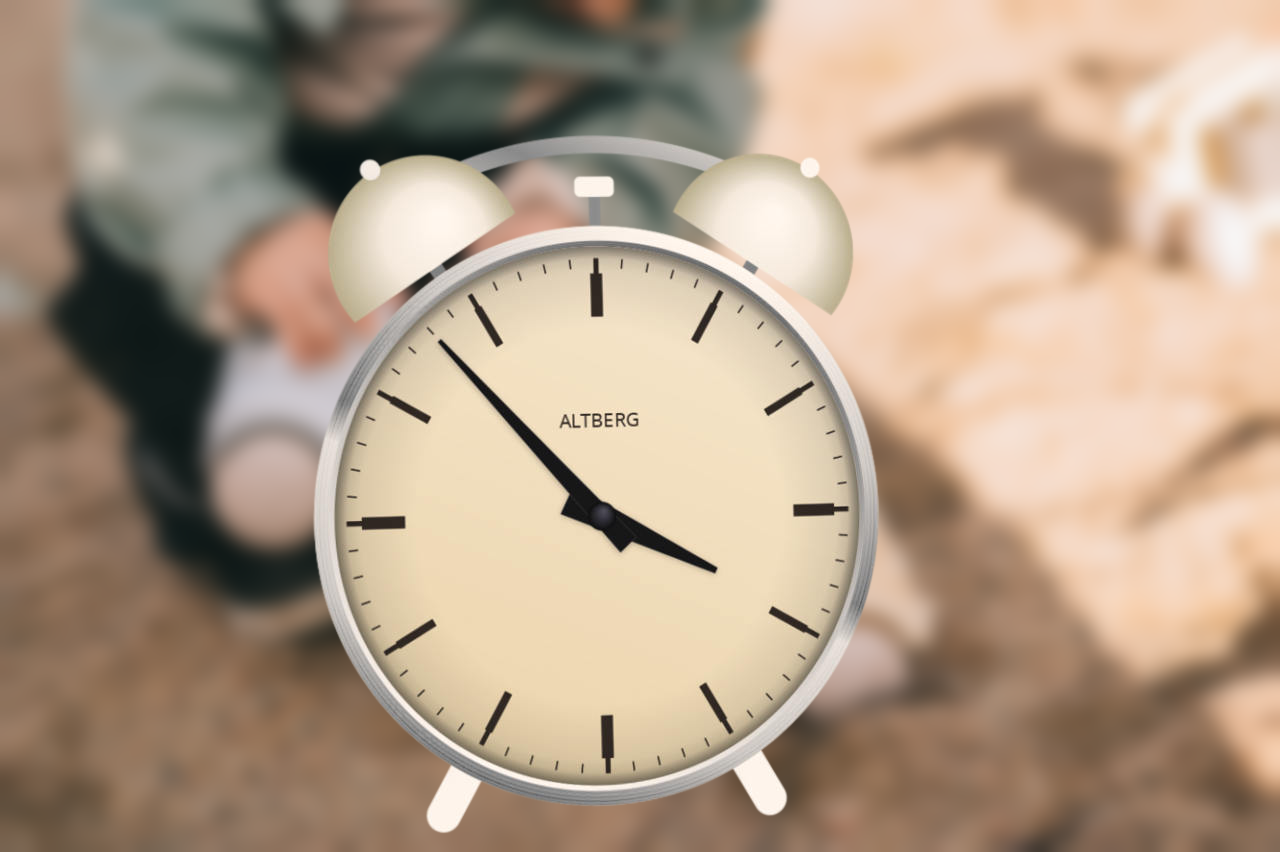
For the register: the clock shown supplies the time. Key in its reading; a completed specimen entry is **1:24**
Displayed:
**3:53**
